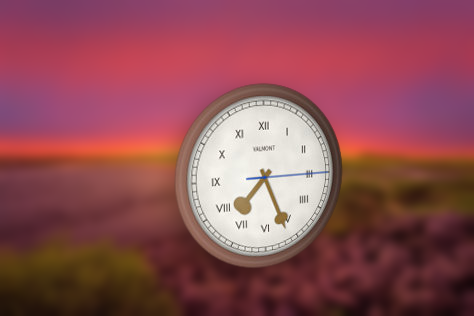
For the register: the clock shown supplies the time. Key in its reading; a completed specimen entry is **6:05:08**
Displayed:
**7:26:15**
